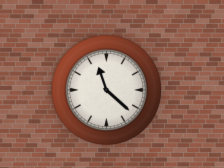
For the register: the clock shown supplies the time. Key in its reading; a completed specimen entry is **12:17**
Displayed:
**11:22**
